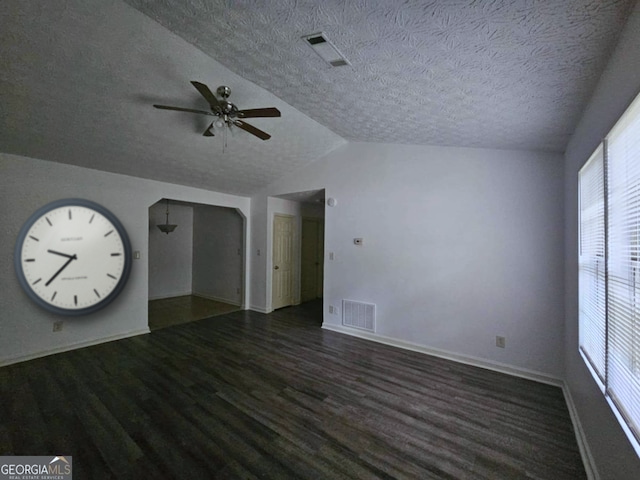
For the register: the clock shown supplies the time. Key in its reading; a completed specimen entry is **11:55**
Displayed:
**9:38**
